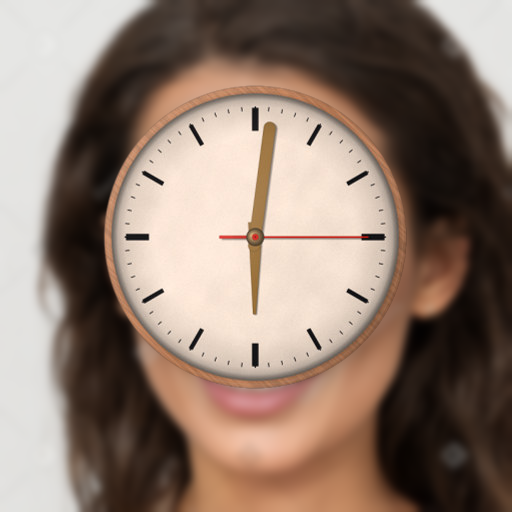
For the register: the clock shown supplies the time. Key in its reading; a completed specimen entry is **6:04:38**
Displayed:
**6:01:15**
